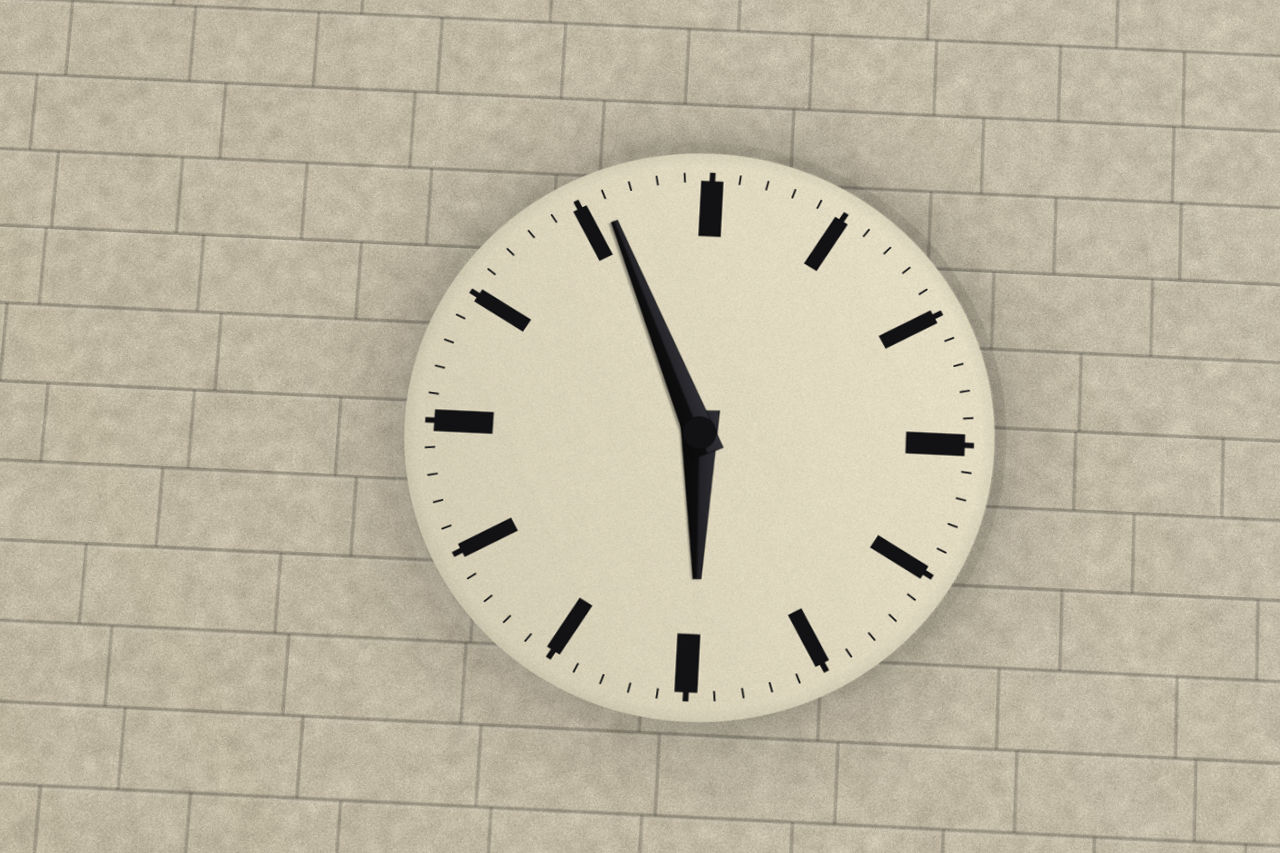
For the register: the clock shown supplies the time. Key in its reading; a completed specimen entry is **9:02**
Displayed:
**5:56**
